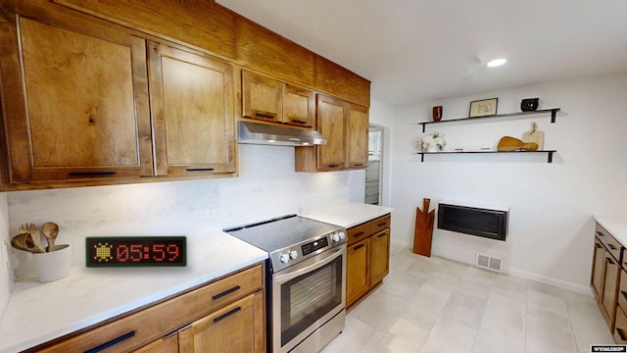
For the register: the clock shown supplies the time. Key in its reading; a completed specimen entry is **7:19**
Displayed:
**5:59**
